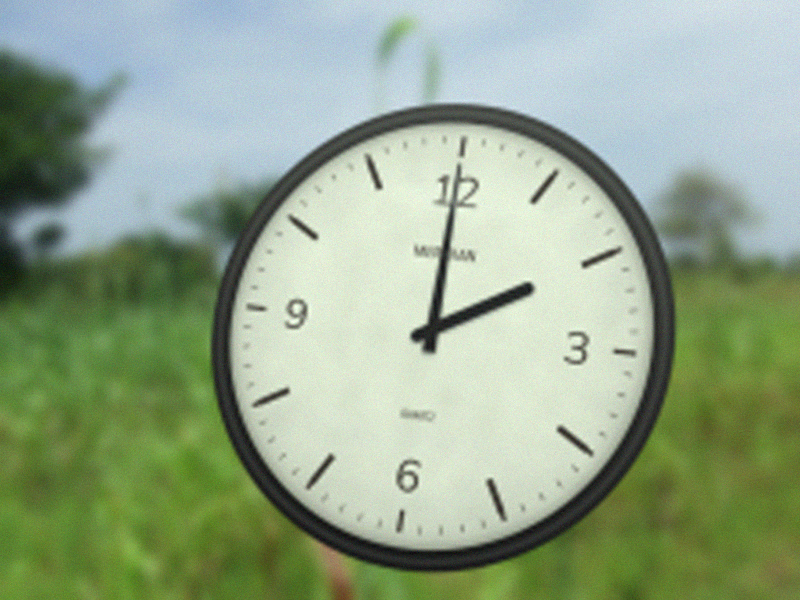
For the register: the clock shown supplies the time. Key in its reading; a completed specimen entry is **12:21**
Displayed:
**2:00**
